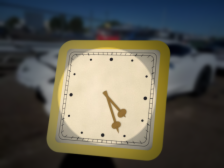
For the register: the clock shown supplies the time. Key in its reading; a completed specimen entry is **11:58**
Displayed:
**4:26**
